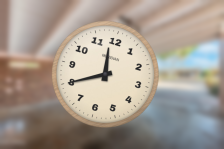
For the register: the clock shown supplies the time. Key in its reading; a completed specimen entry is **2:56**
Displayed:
**11:40**
